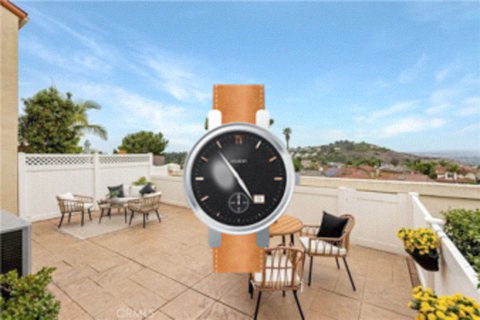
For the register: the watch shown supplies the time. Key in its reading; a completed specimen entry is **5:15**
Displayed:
**4:54**
